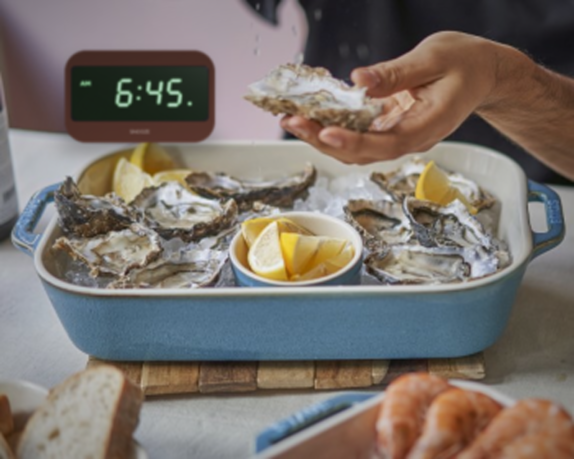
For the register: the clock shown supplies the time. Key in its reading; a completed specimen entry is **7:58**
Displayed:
**6:45**
